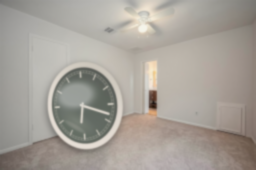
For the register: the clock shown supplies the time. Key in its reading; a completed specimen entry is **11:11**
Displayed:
**6:18**
